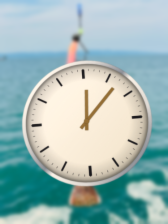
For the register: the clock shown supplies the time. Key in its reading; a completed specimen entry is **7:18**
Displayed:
**12:07**
